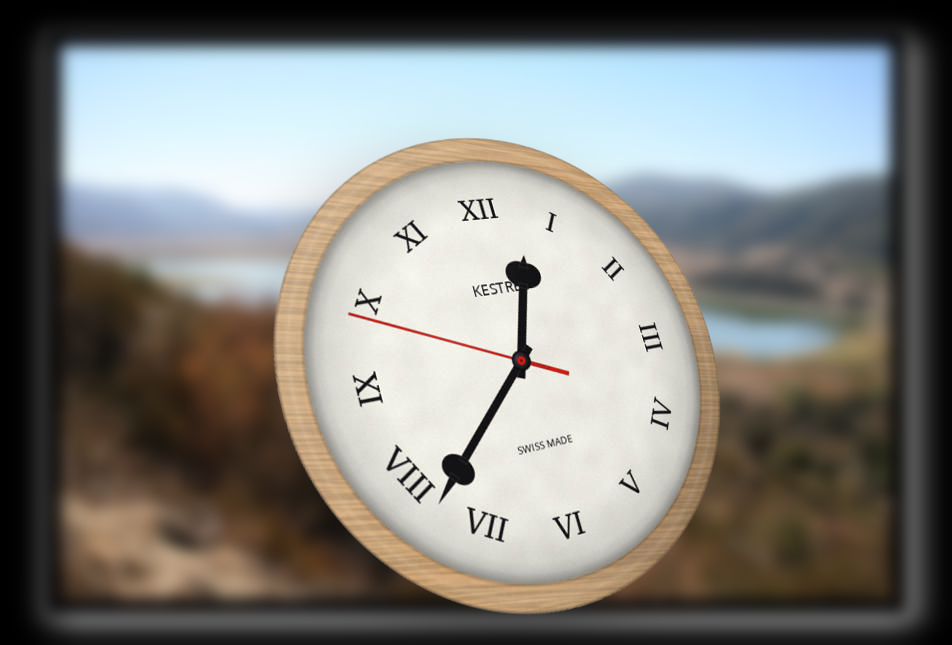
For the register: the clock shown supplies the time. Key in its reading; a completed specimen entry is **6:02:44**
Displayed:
**12:37:49**
